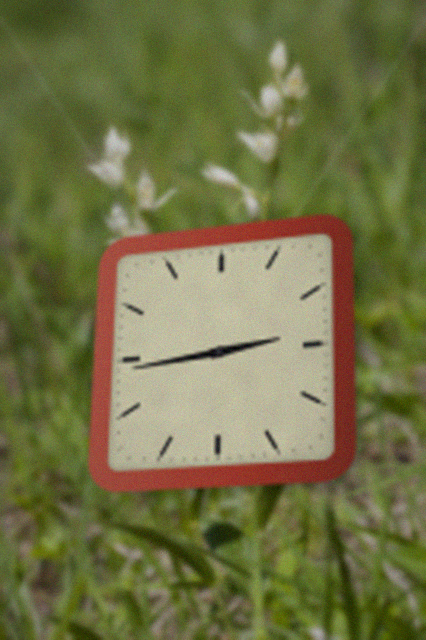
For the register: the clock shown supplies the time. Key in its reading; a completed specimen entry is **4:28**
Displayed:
**2:44**
